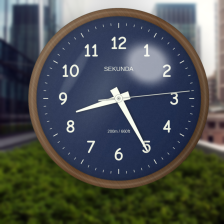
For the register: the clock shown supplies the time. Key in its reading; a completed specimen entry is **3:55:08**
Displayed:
**8:25:14**
